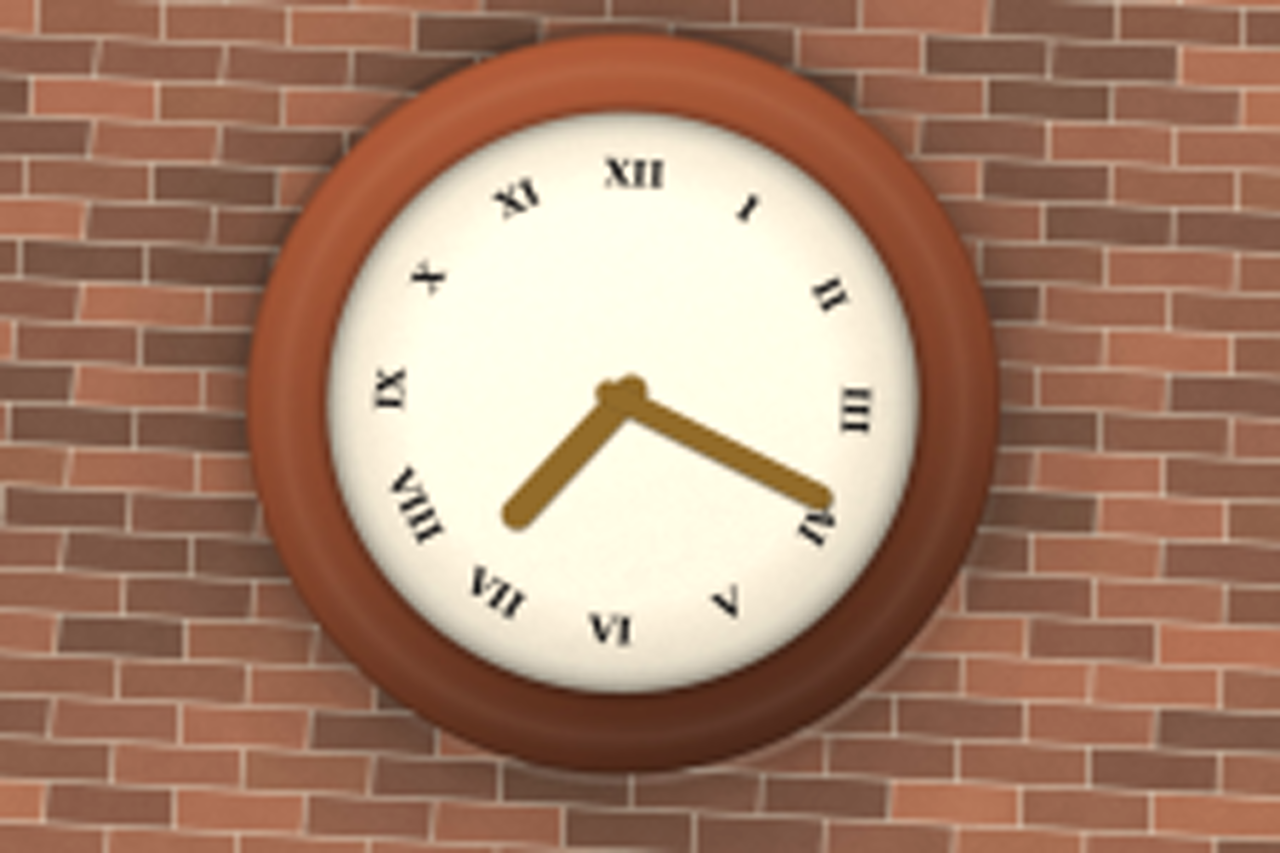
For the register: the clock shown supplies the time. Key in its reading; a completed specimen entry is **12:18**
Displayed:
**7:19**
